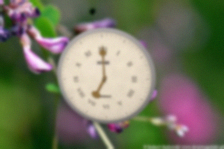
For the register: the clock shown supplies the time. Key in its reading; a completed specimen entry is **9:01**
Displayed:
**7:00**
